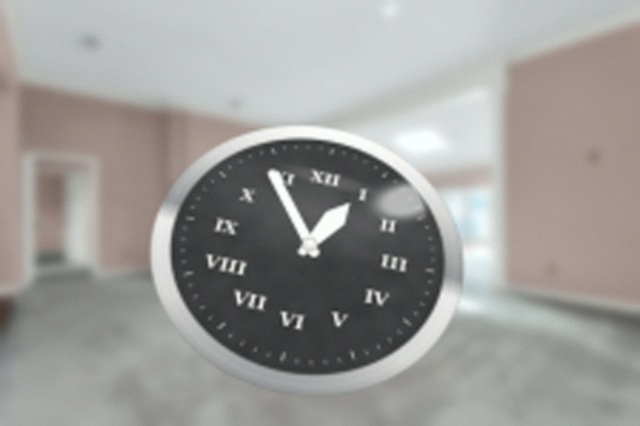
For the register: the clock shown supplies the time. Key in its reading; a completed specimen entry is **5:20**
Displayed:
**12:54**
